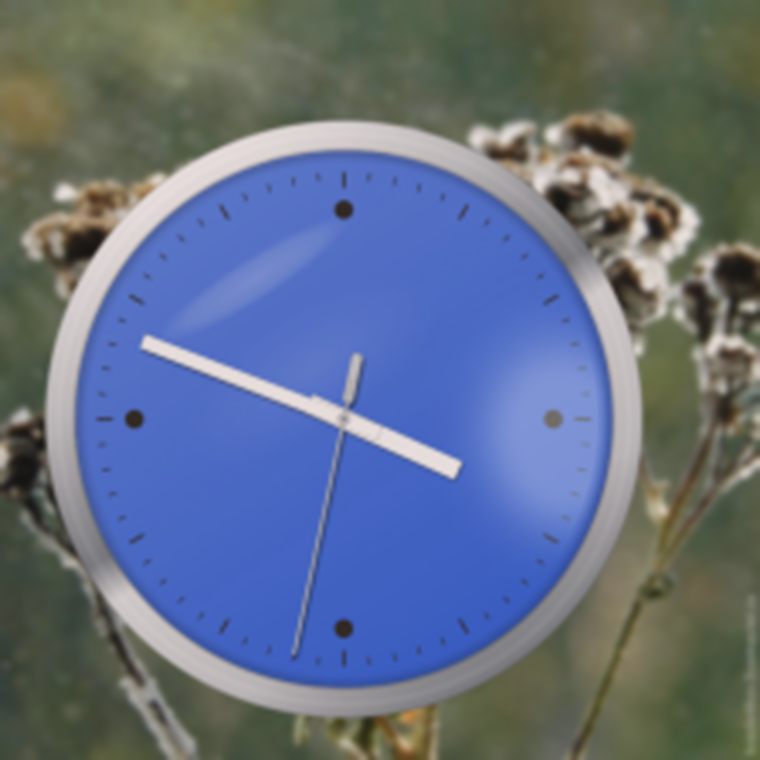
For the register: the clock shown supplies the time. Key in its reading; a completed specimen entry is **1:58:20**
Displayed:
**3:48:32**
